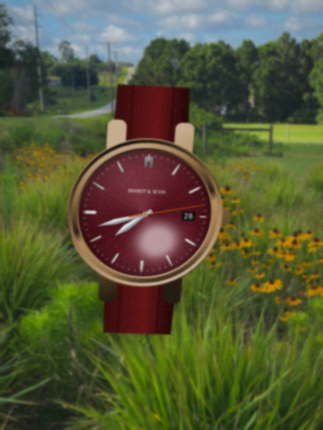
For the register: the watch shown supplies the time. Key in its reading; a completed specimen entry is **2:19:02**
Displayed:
**7:42:13**
